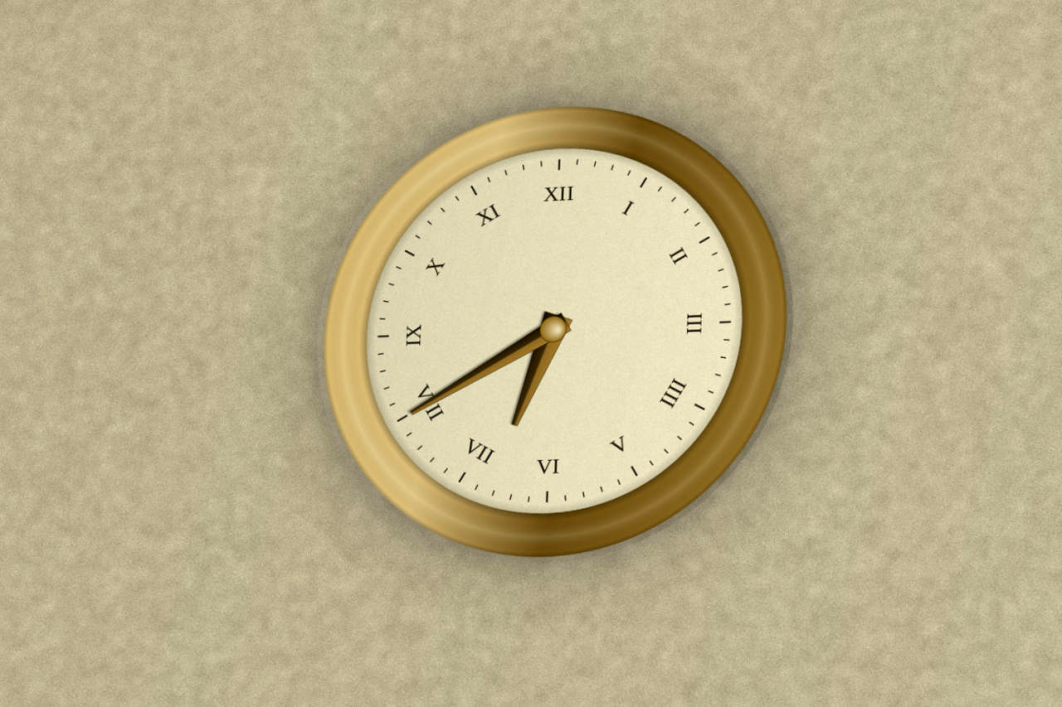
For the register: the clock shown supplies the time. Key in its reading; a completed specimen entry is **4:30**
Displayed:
**6:40**
